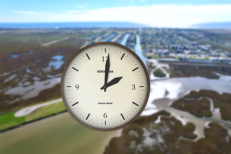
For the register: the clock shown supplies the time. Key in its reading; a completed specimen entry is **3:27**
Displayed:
**2:01**
